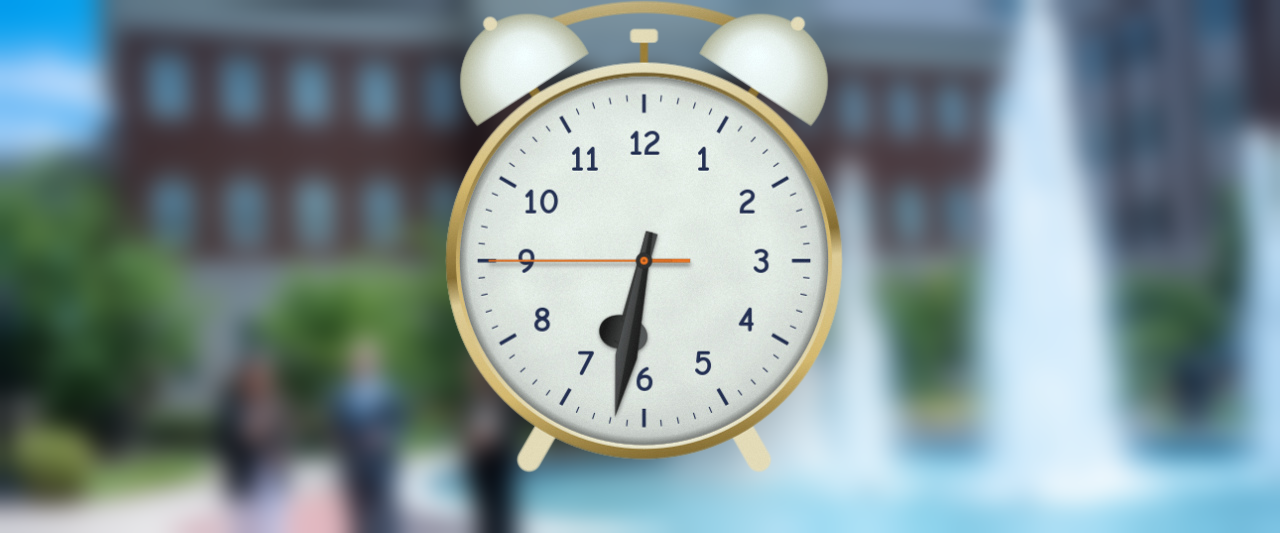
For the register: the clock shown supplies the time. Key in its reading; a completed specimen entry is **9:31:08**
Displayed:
**6:31:45**
